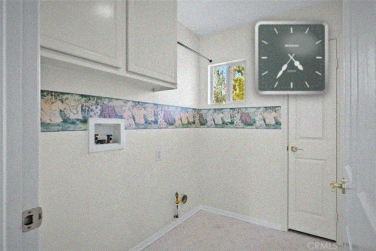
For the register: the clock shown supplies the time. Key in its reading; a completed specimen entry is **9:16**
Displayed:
**4:36**
